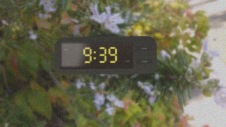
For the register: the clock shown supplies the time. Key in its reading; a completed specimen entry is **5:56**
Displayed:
**9:39**
